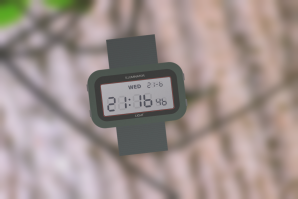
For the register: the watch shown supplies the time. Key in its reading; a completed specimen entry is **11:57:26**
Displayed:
**21:16:46**
